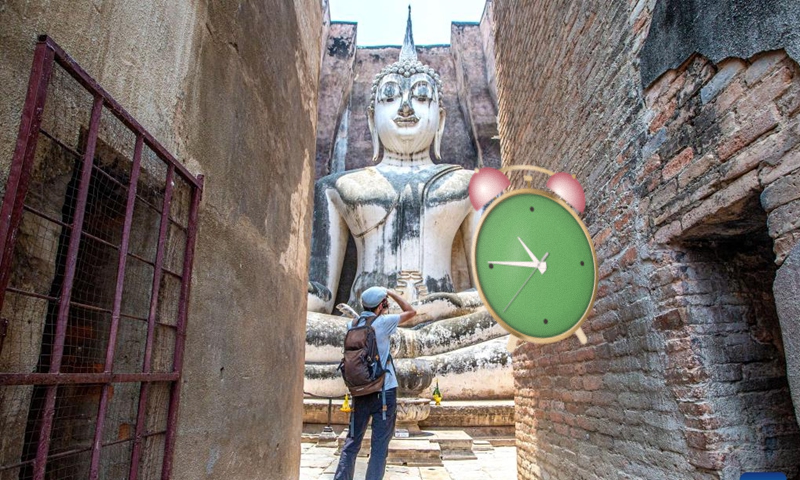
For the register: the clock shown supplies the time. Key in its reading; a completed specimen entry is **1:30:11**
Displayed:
**10:45:38**
